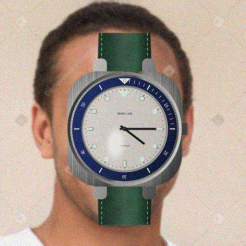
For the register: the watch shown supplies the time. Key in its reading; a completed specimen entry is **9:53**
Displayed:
**4:15**
